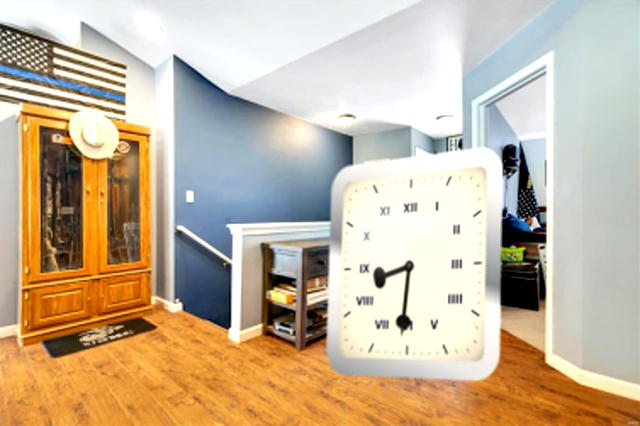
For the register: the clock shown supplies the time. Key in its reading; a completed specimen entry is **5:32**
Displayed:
**8:31**
